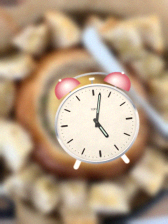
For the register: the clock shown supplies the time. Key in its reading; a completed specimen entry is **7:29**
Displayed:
**5:02**
